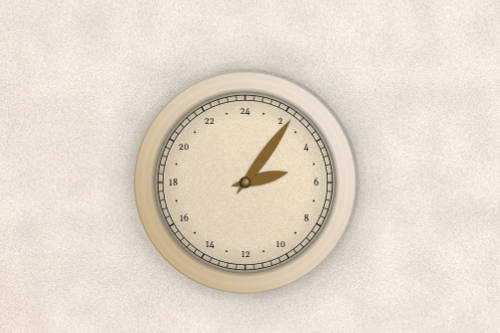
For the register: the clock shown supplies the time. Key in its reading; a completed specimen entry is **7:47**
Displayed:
**5:06**
